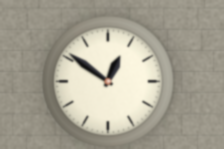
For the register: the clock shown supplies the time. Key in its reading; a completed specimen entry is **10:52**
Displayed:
**12:51**
